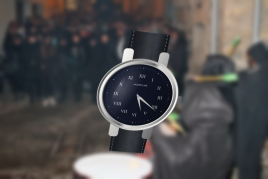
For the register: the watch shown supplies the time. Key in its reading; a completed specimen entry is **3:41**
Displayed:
**5:21**
